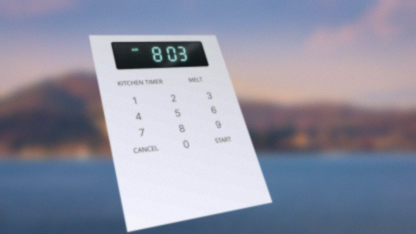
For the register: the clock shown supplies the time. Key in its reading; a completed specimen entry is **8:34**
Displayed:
**8:03**
